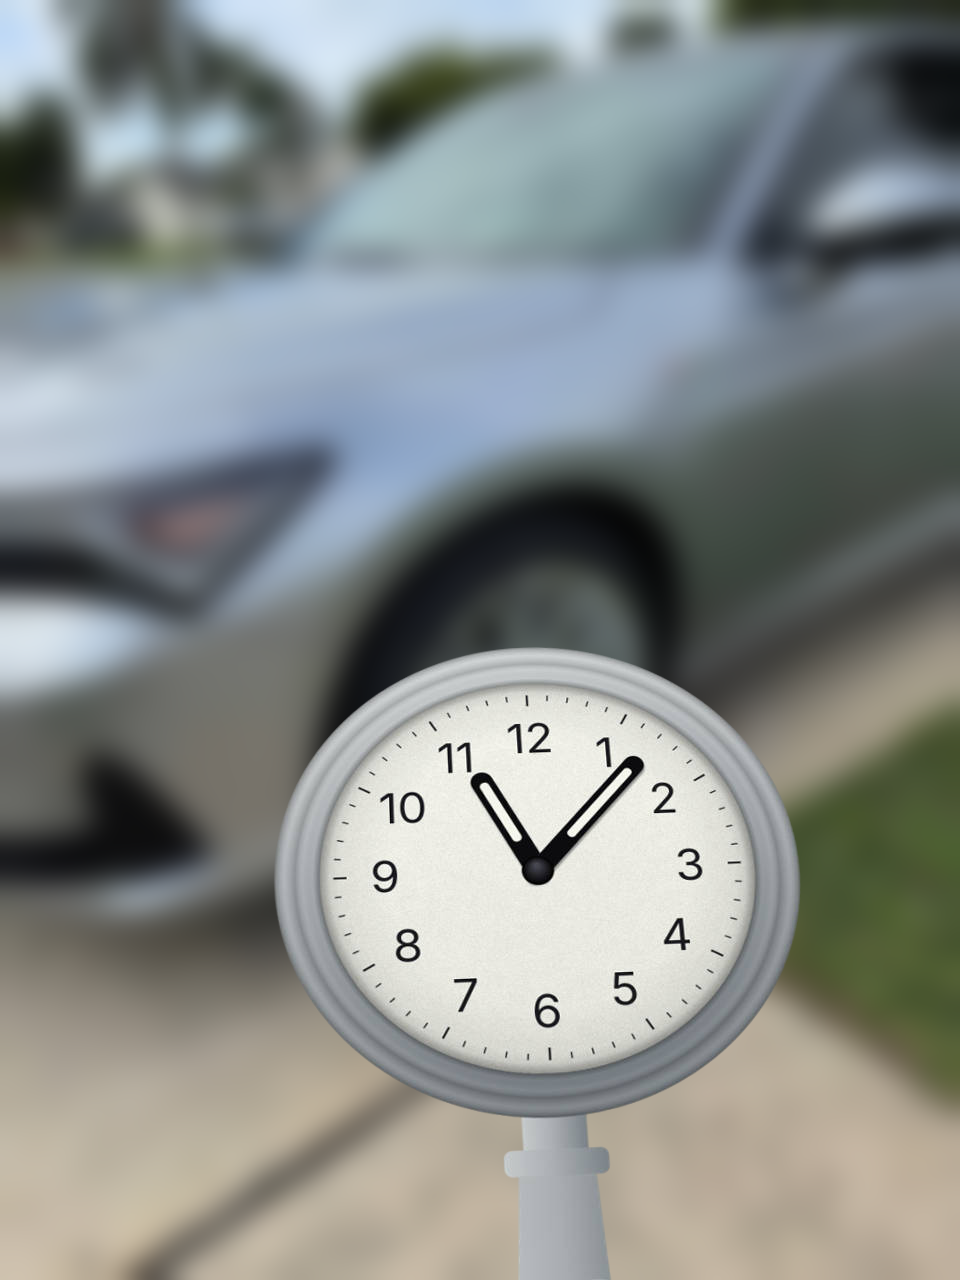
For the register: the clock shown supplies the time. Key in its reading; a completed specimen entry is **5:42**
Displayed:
**11:07**
